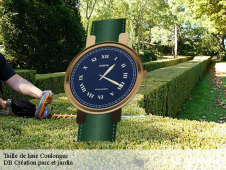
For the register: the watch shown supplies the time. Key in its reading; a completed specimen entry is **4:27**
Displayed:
**1:20**
